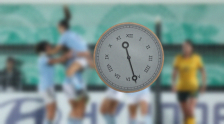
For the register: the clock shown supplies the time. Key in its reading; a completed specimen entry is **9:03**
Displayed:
**11:27**
